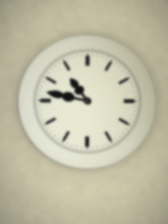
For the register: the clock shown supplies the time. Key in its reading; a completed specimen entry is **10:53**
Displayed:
**10:47**
